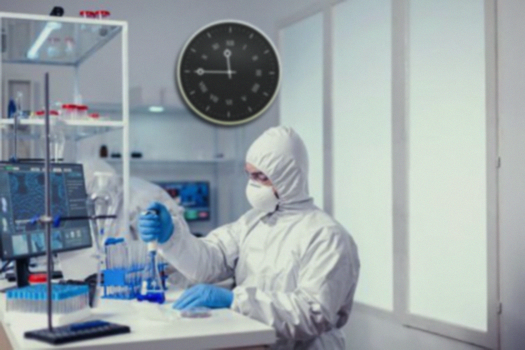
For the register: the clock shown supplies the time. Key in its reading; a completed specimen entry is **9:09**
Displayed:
**11:45**
